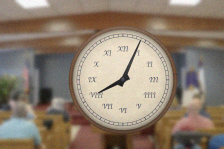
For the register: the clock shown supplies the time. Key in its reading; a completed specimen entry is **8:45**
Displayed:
**8:04**
